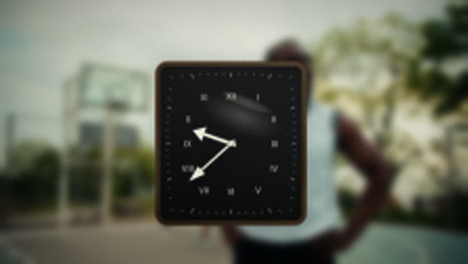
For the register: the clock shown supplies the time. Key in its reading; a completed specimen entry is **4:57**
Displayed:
**9:38**
